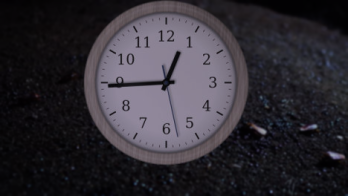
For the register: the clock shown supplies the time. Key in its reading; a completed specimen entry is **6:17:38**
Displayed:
**12:44:28**
